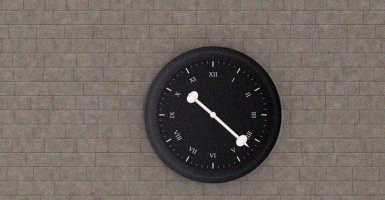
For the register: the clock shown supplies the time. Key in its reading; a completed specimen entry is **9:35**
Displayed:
**10:22**
